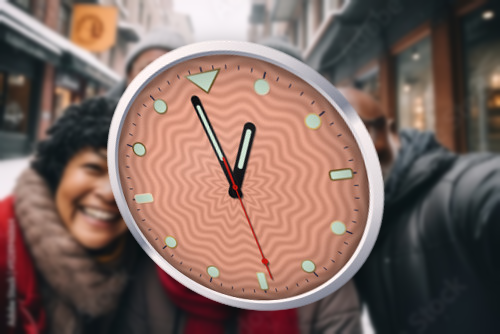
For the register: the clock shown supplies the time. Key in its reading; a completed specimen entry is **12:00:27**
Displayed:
**12:58:29**
